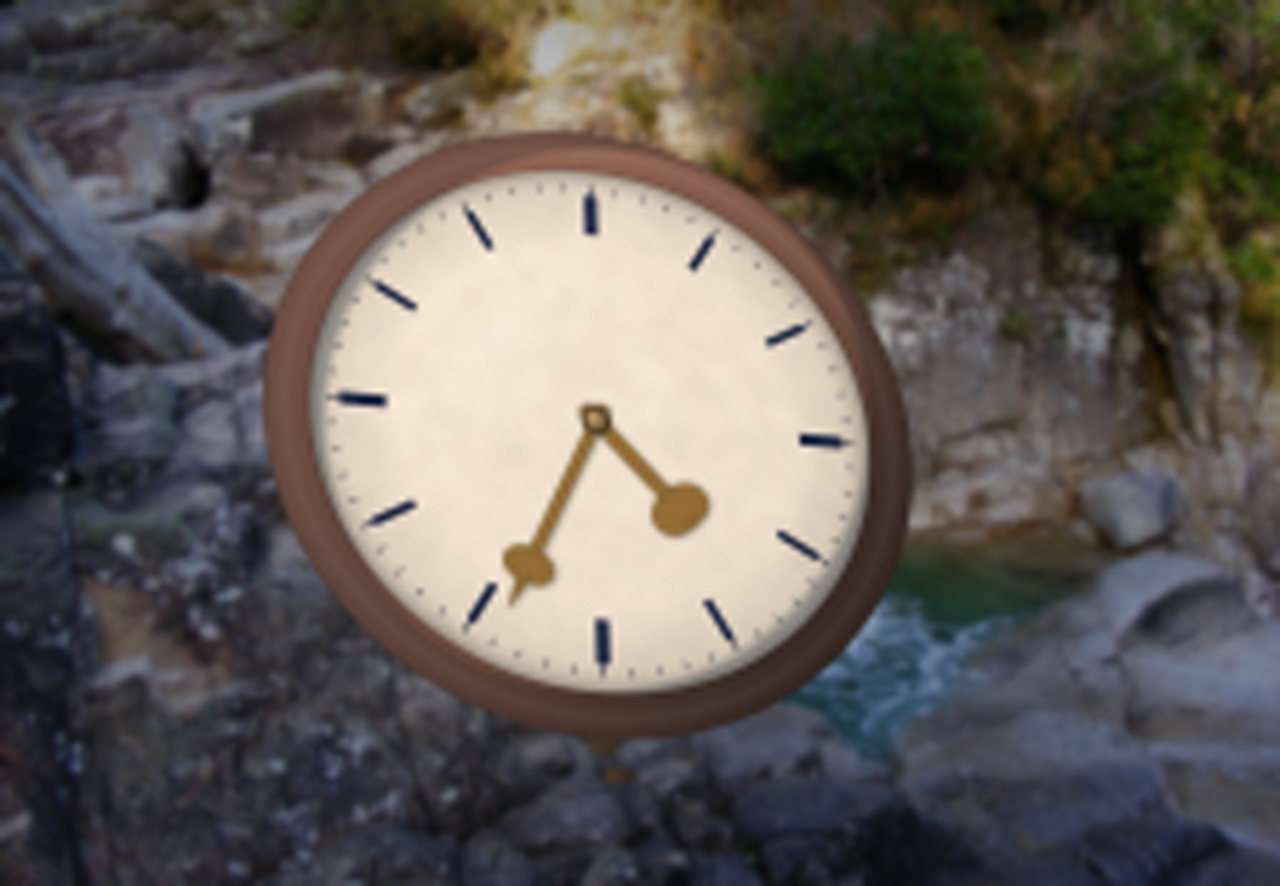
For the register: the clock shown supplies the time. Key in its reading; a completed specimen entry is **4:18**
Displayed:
**4:34**
